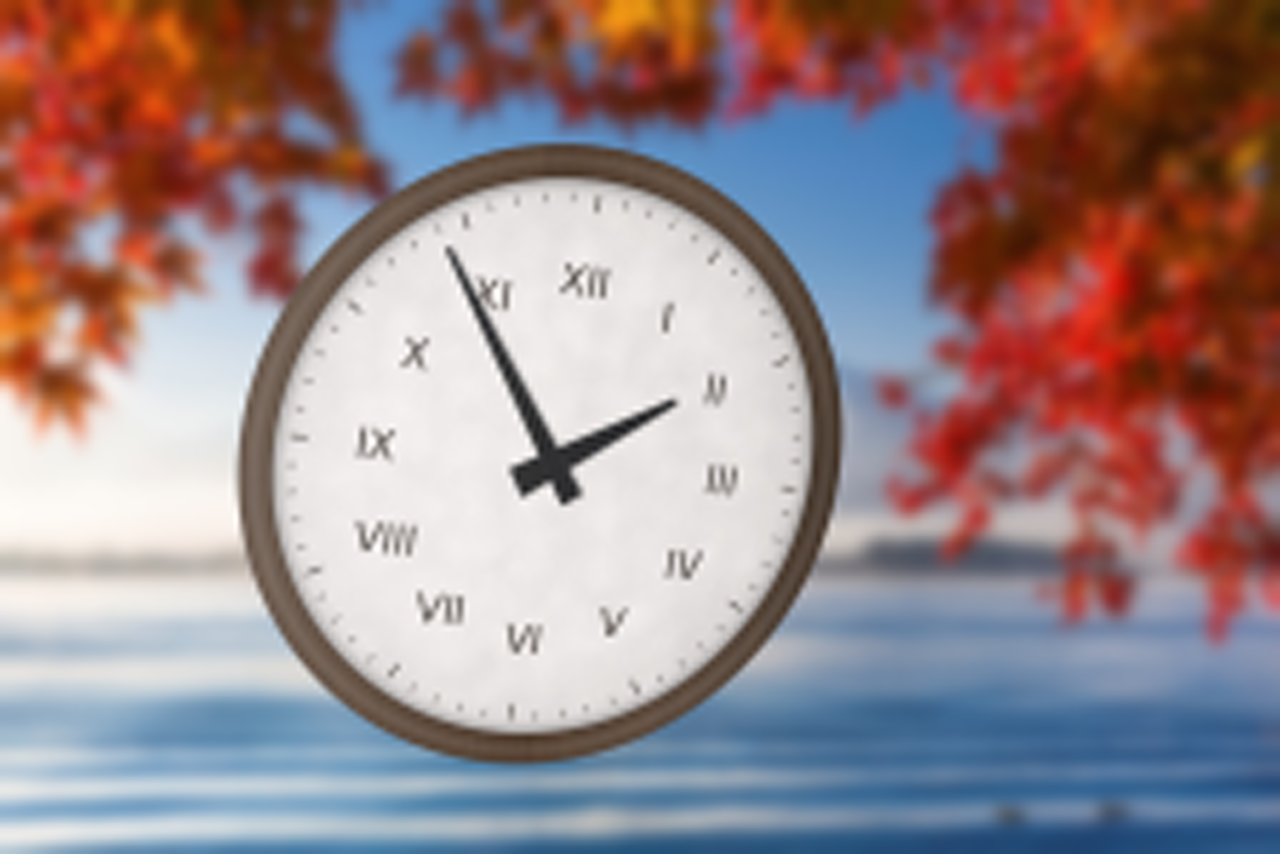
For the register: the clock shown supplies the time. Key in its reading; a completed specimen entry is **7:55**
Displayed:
**1:54**
